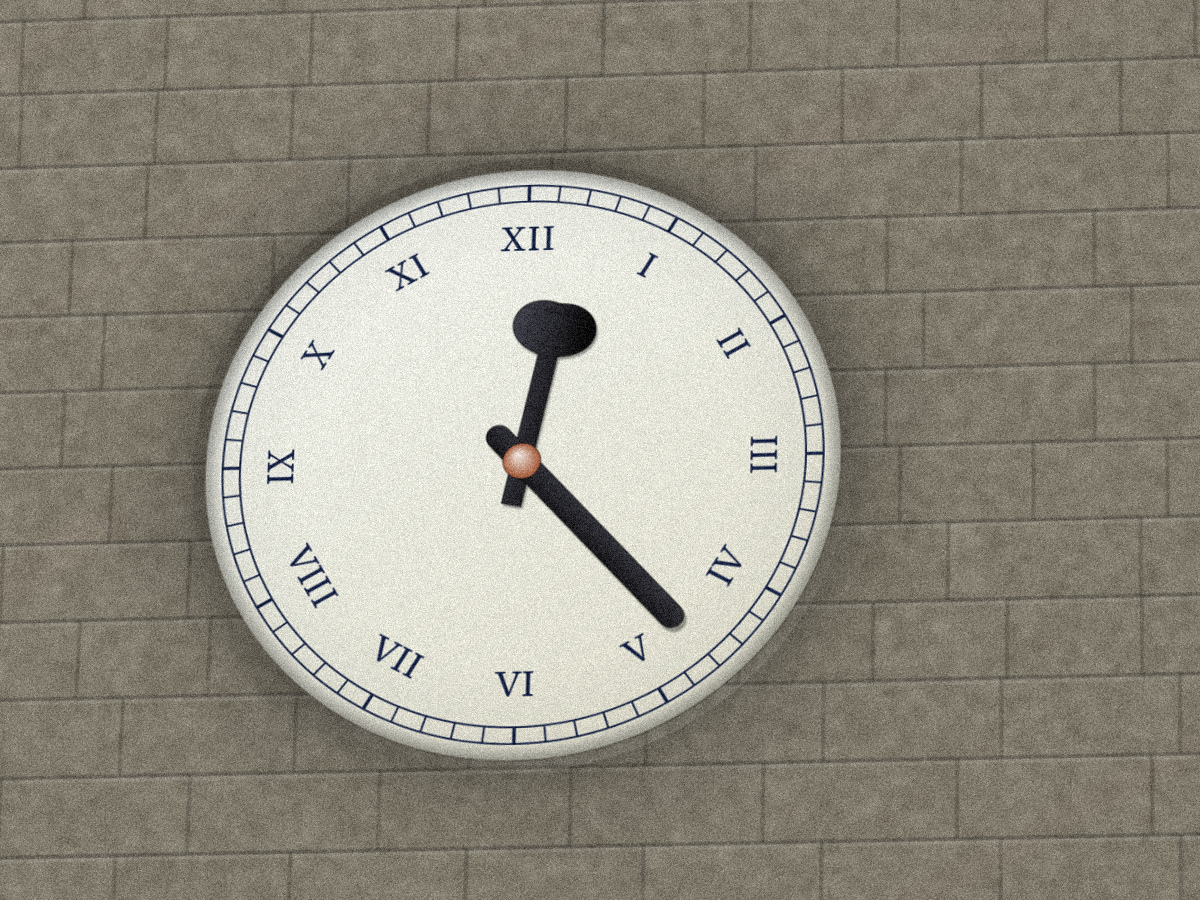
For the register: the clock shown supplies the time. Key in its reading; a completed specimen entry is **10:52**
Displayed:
**12:23**
